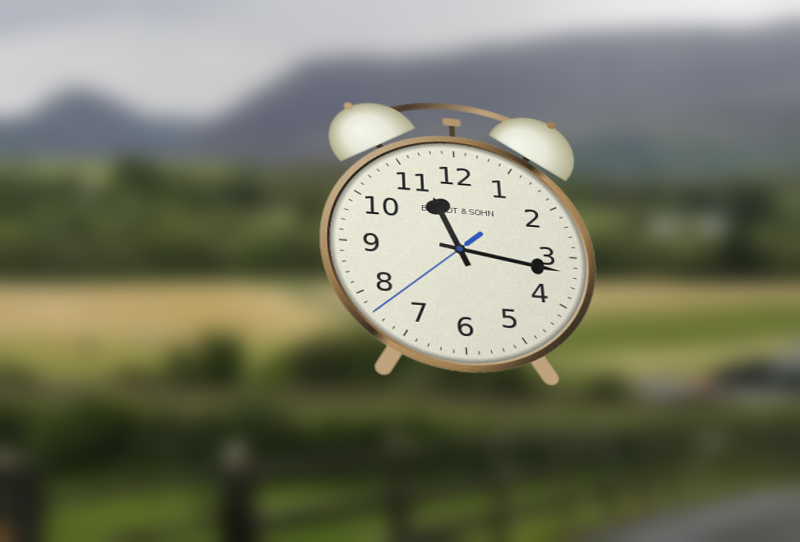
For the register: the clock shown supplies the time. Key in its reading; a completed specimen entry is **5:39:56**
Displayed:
**11:16:38**
